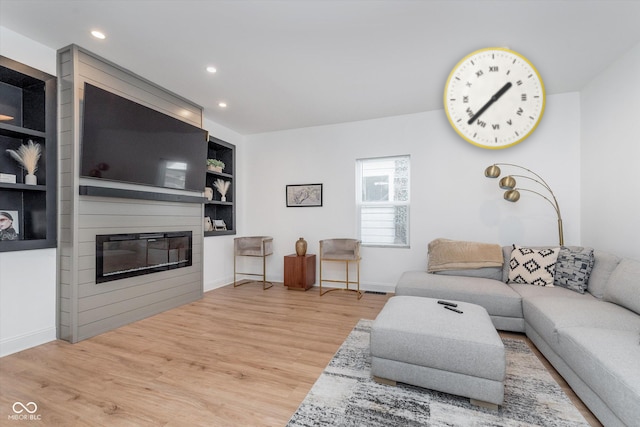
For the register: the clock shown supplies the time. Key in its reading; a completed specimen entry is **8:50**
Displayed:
**1:38**
